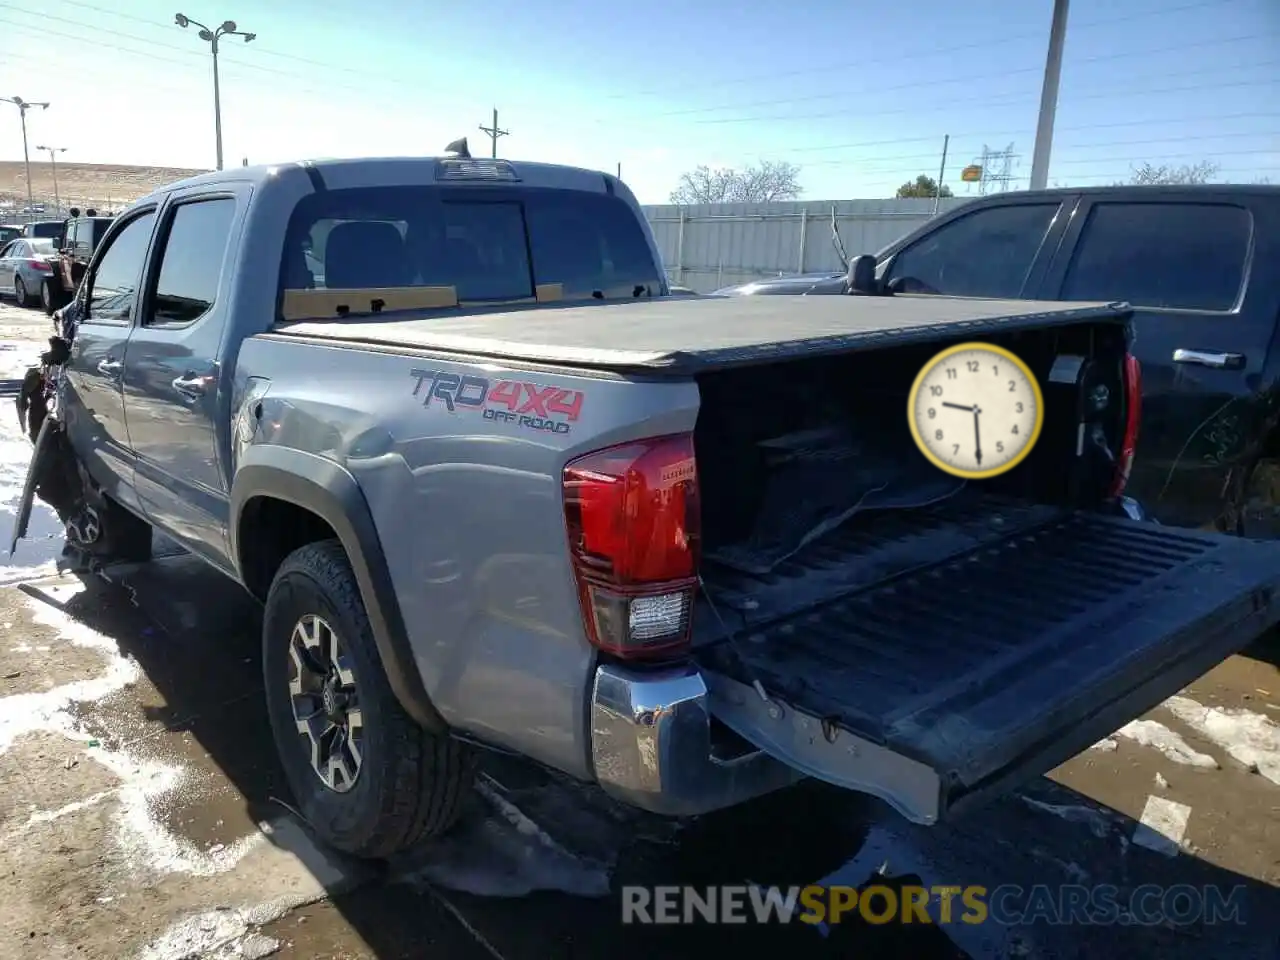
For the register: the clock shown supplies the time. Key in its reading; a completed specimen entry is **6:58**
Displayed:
**9:30**
